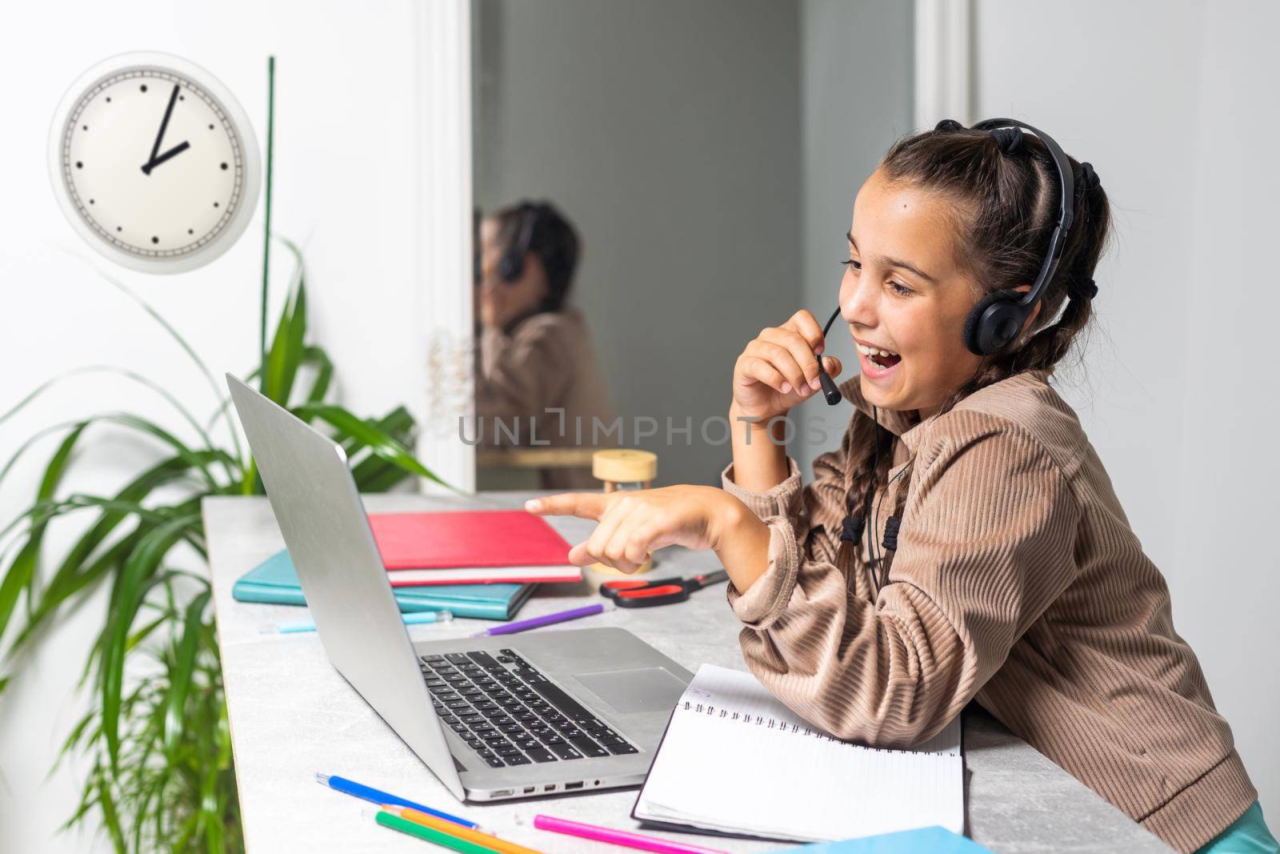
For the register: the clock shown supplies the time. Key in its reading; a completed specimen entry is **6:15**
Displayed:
**2:04**
